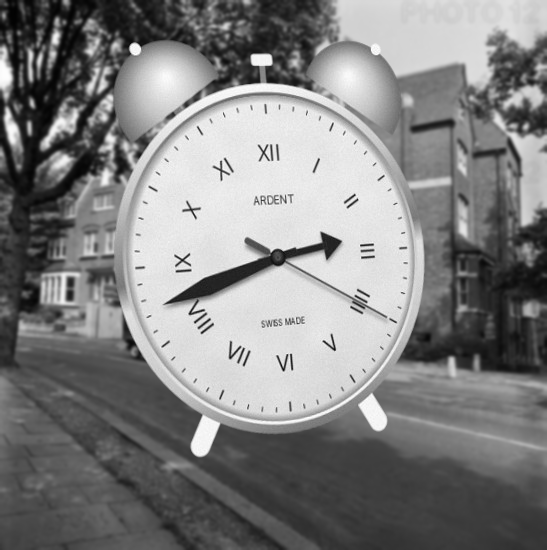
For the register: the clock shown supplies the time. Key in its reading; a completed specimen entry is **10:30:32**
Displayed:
**2:42:20**
